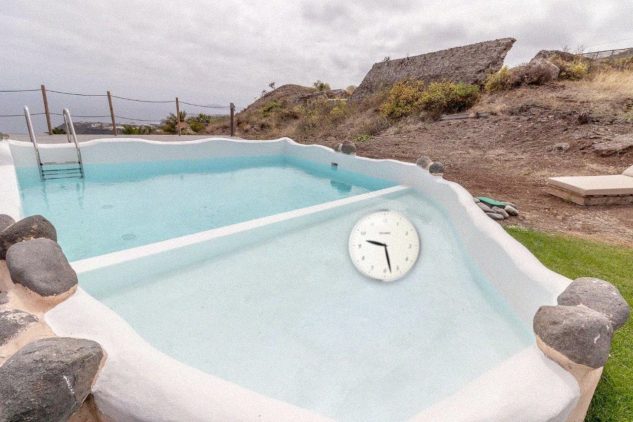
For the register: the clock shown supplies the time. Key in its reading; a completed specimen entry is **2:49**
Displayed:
**9:28**
